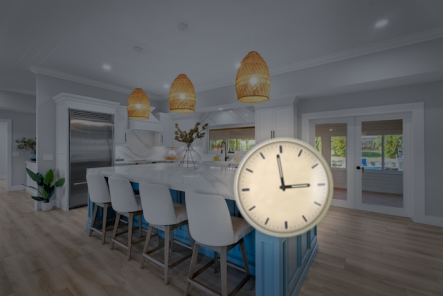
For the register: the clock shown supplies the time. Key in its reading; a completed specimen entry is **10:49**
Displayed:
**2:59**
